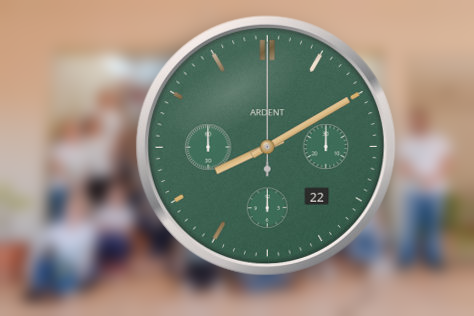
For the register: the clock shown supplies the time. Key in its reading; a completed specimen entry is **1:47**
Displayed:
**8:10**
